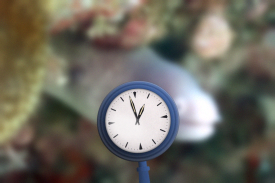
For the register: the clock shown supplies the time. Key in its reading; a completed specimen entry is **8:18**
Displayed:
**12:58**
